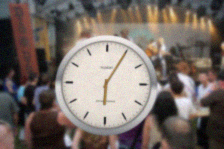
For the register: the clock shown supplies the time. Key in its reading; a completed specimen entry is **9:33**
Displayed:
**6:05**
